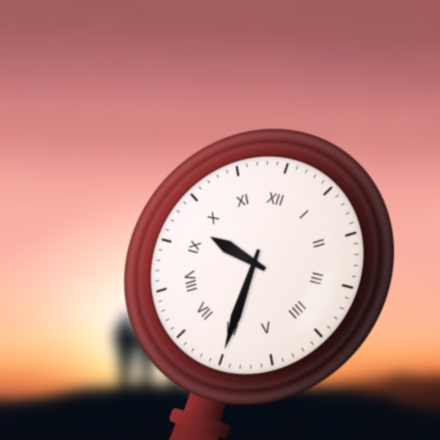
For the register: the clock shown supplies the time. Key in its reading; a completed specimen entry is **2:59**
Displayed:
**9:30**
